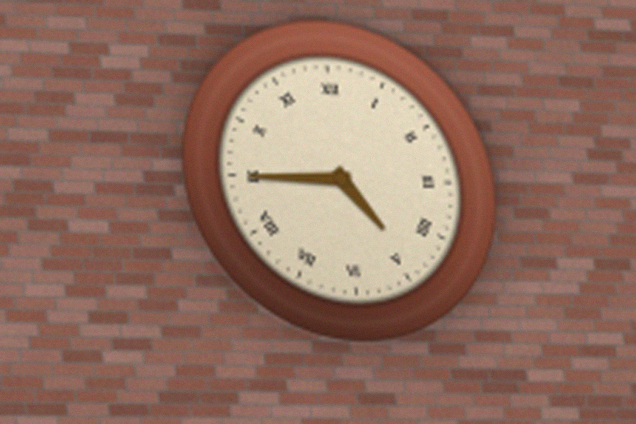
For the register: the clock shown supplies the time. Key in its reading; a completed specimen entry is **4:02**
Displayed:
**4:45**
